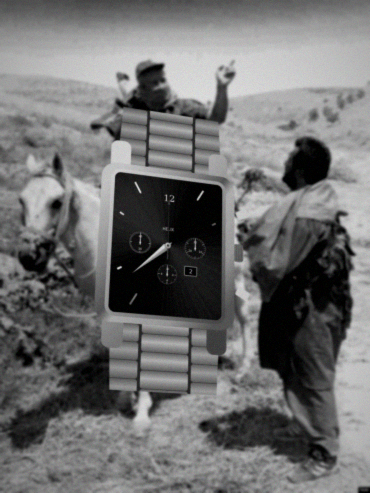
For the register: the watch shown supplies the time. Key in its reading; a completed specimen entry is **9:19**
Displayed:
**7:38**
